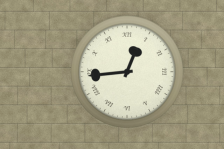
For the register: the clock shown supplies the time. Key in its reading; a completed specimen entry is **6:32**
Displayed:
**12:44**
